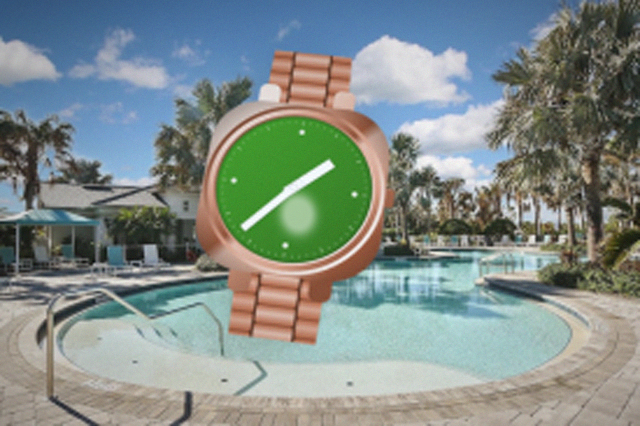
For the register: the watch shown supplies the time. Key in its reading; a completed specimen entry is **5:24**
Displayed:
**1:37**
